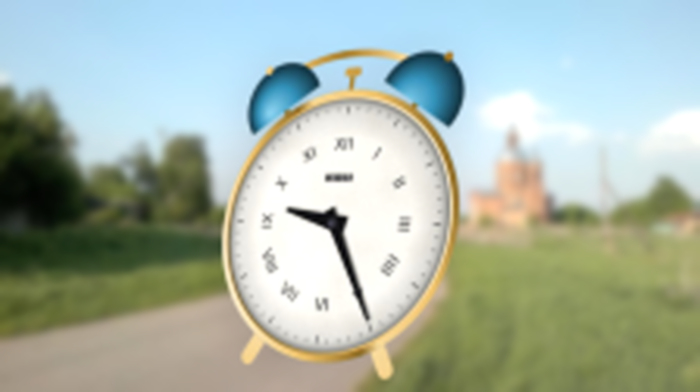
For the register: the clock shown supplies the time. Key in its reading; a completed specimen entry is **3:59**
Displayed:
**9:25**
